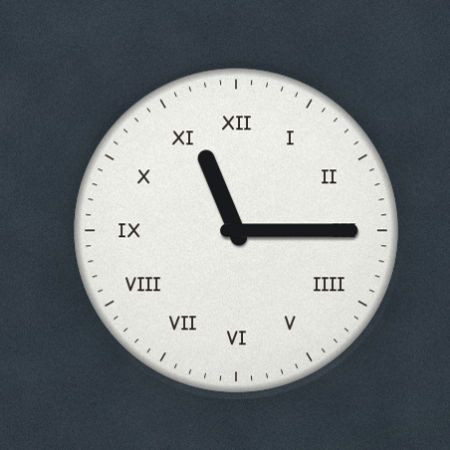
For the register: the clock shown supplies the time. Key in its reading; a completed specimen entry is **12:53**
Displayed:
**11:15**
